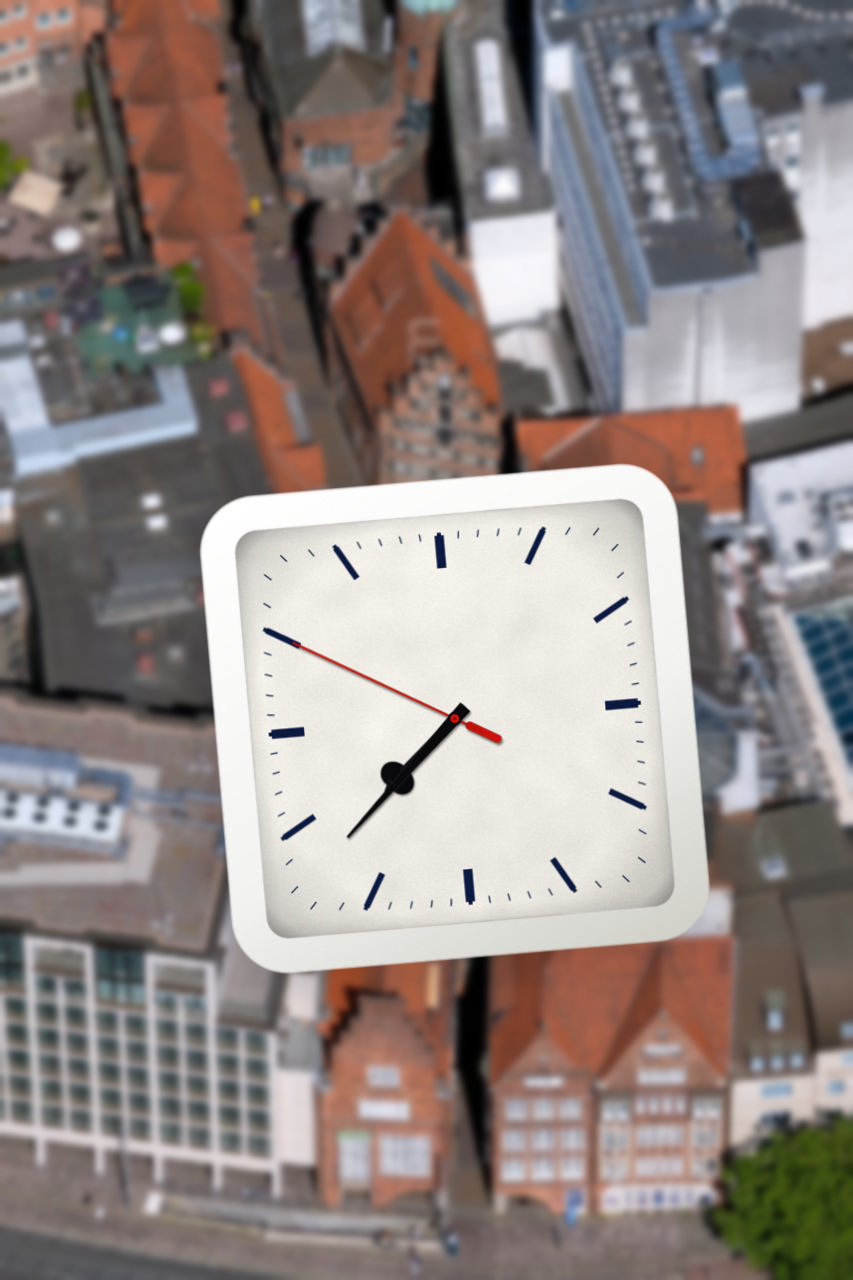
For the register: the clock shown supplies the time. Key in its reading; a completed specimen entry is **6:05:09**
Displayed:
**7:37:50**
